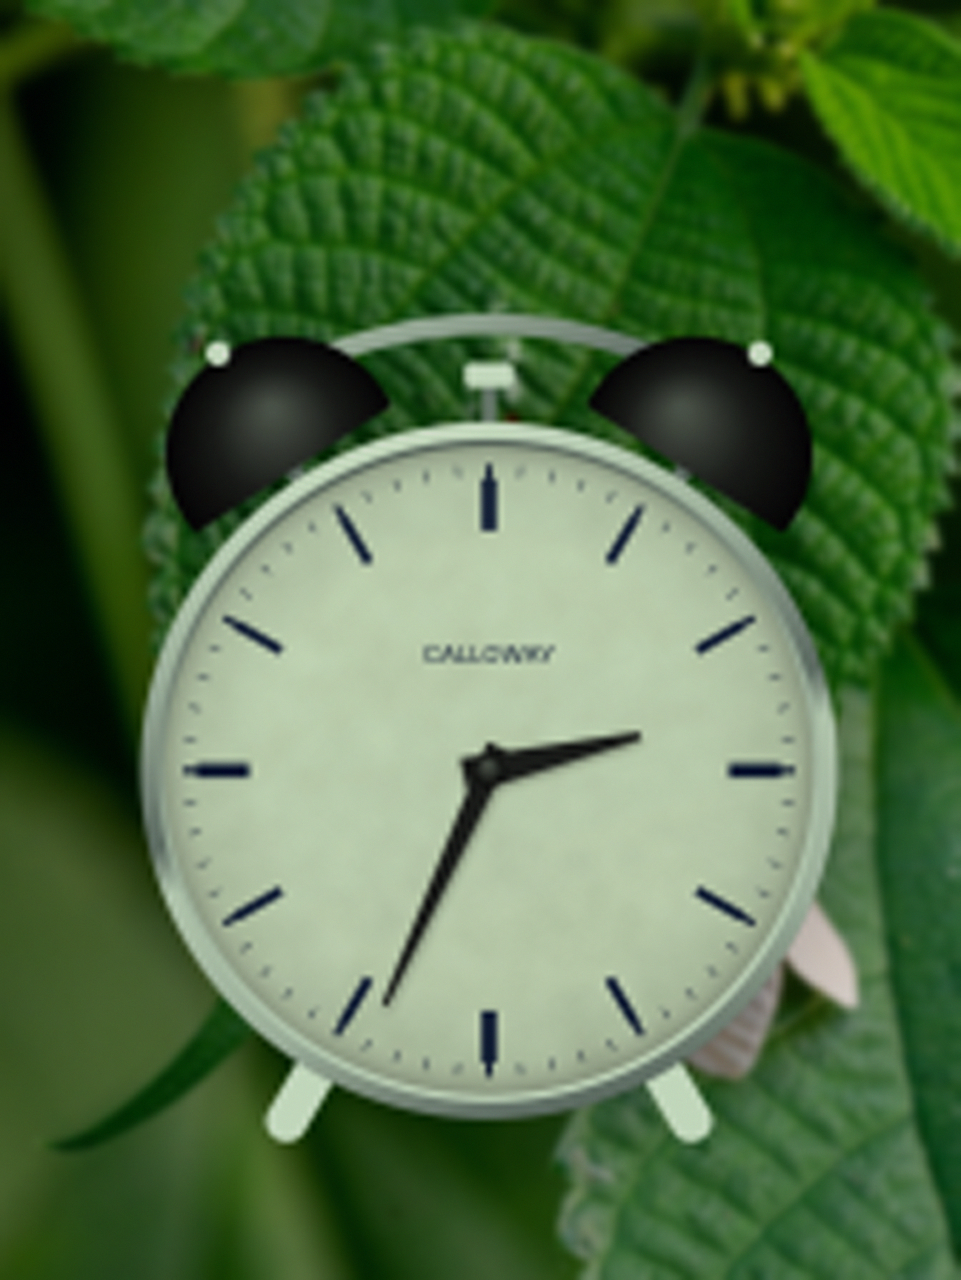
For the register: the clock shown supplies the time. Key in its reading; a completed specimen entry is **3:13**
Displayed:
**2:34**
